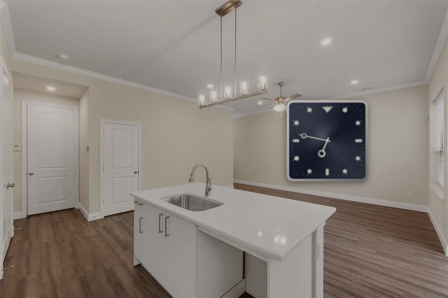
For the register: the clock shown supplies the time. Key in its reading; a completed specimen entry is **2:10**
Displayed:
**6:47**
